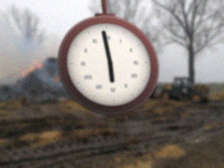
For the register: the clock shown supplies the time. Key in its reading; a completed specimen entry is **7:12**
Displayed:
**5:59**
